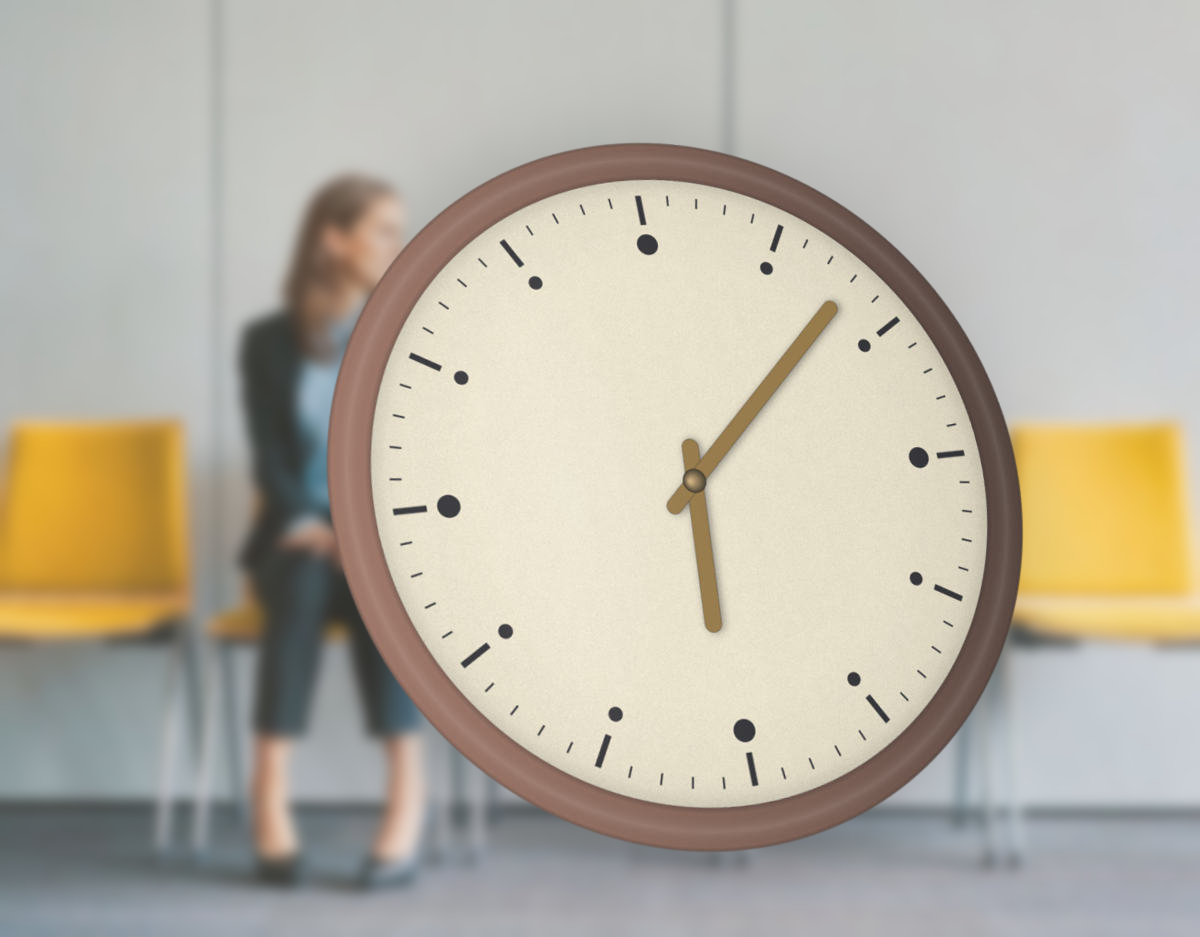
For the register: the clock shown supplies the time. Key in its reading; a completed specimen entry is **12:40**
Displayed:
**6:08**
